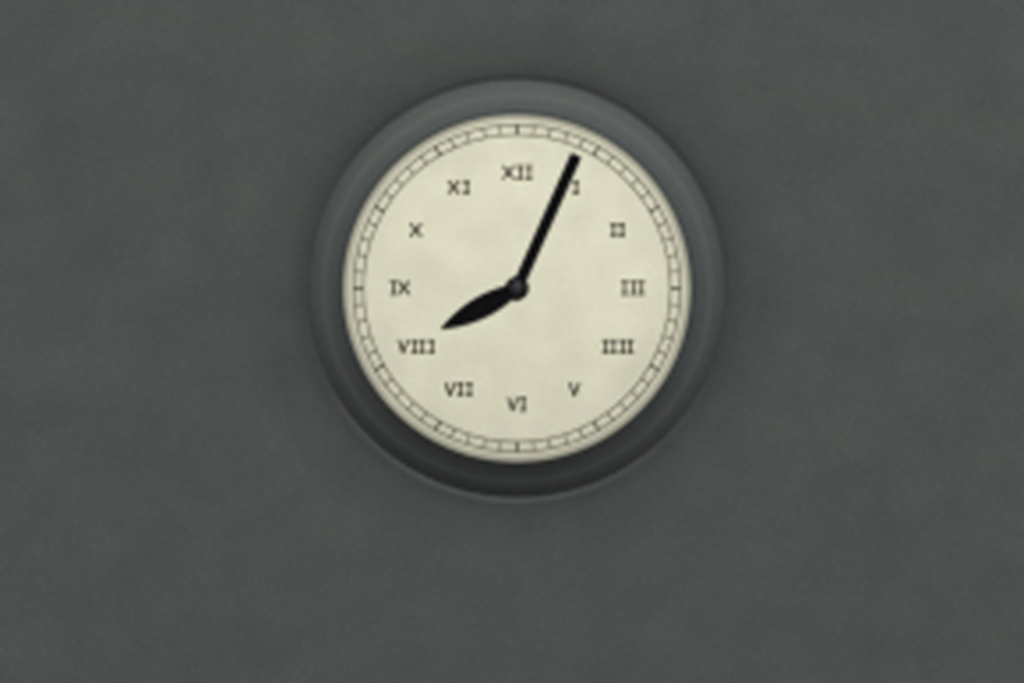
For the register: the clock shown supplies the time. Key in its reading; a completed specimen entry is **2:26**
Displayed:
**8:04**
